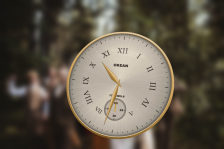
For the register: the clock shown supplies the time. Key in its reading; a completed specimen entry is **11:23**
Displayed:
**10:32**
